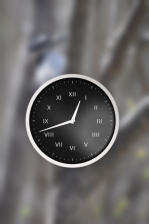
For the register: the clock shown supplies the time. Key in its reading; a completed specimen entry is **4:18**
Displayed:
**12:42**
